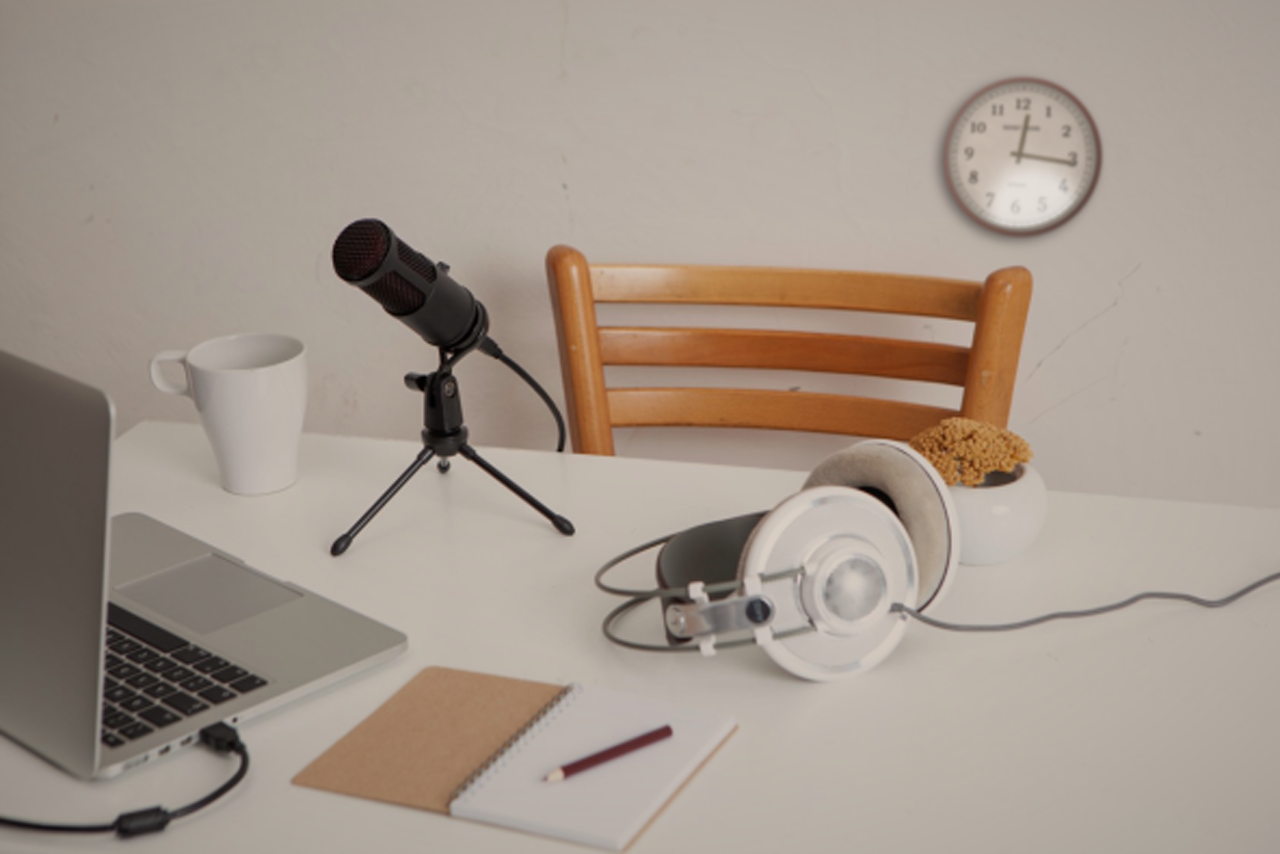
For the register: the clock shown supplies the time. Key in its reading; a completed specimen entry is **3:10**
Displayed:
**12:16**
